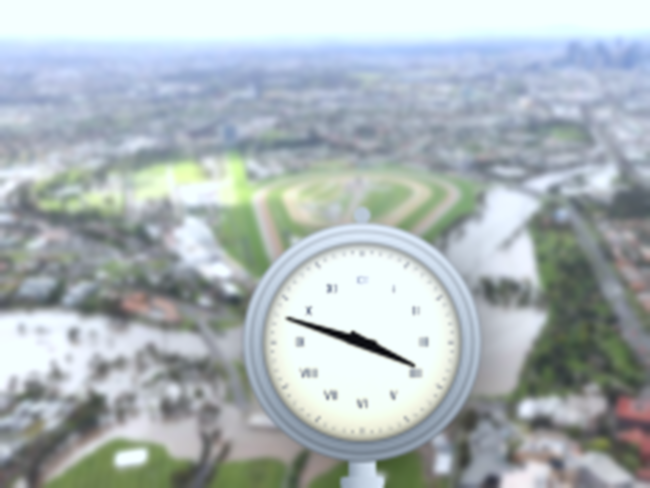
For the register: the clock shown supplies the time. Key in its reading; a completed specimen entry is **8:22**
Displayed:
**3:48**
